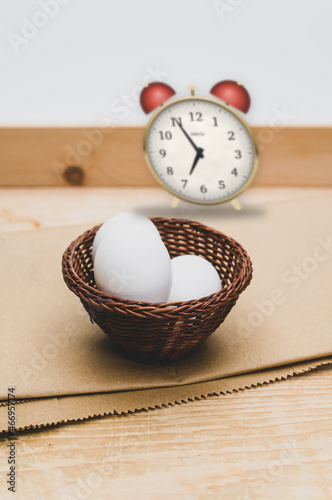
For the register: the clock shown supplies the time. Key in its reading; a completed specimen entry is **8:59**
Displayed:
**6:55**
